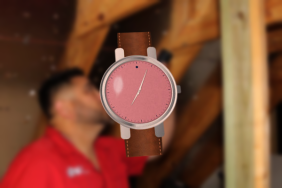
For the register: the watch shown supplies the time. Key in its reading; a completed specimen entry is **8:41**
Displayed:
**7:04**
